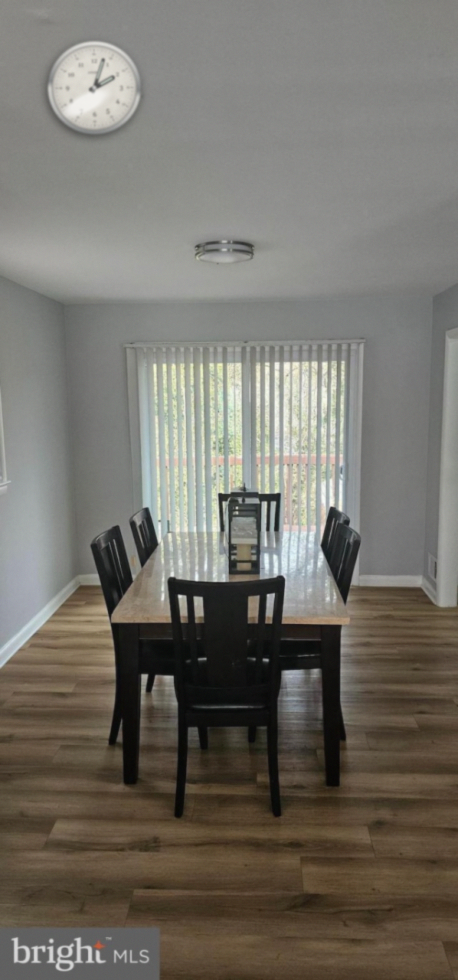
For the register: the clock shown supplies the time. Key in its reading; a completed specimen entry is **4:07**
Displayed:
**2:03**
